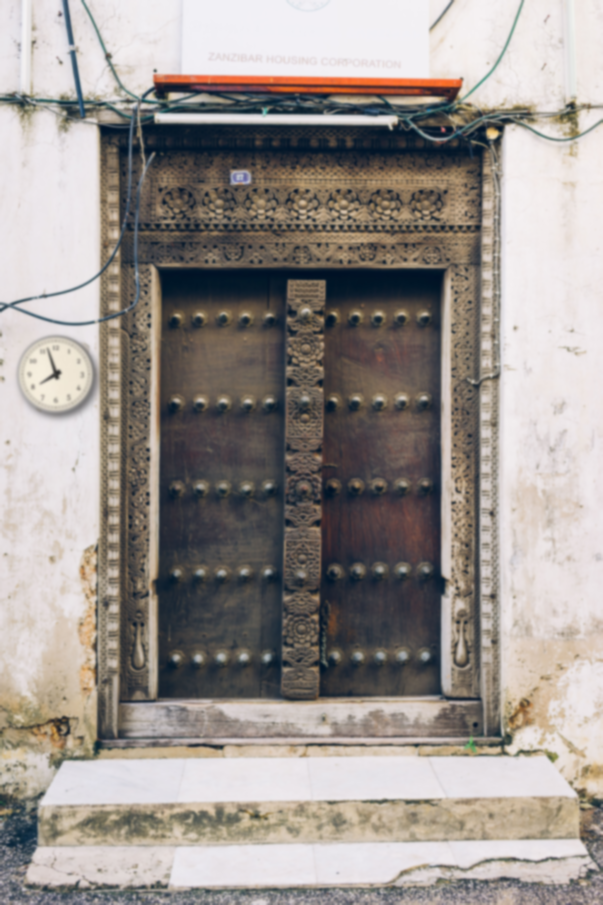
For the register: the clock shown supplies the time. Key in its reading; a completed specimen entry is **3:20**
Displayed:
**7:57**
